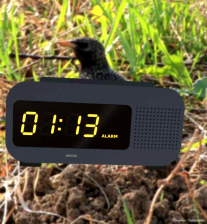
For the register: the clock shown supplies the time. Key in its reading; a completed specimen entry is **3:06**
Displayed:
**1:13**
